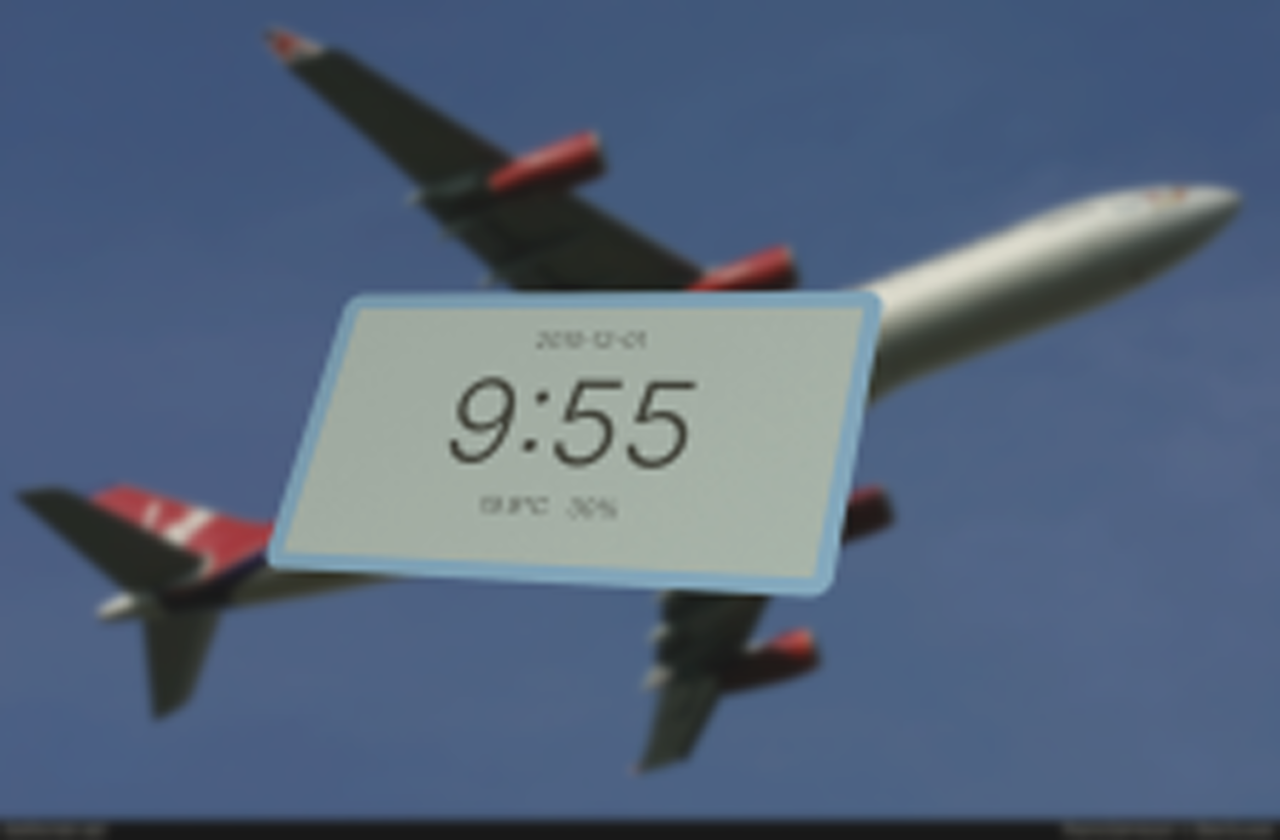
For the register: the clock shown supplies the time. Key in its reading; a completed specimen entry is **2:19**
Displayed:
**9:55**
